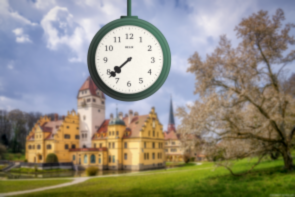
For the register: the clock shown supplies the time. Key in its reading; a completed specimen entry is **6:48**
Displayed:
**7:38**
